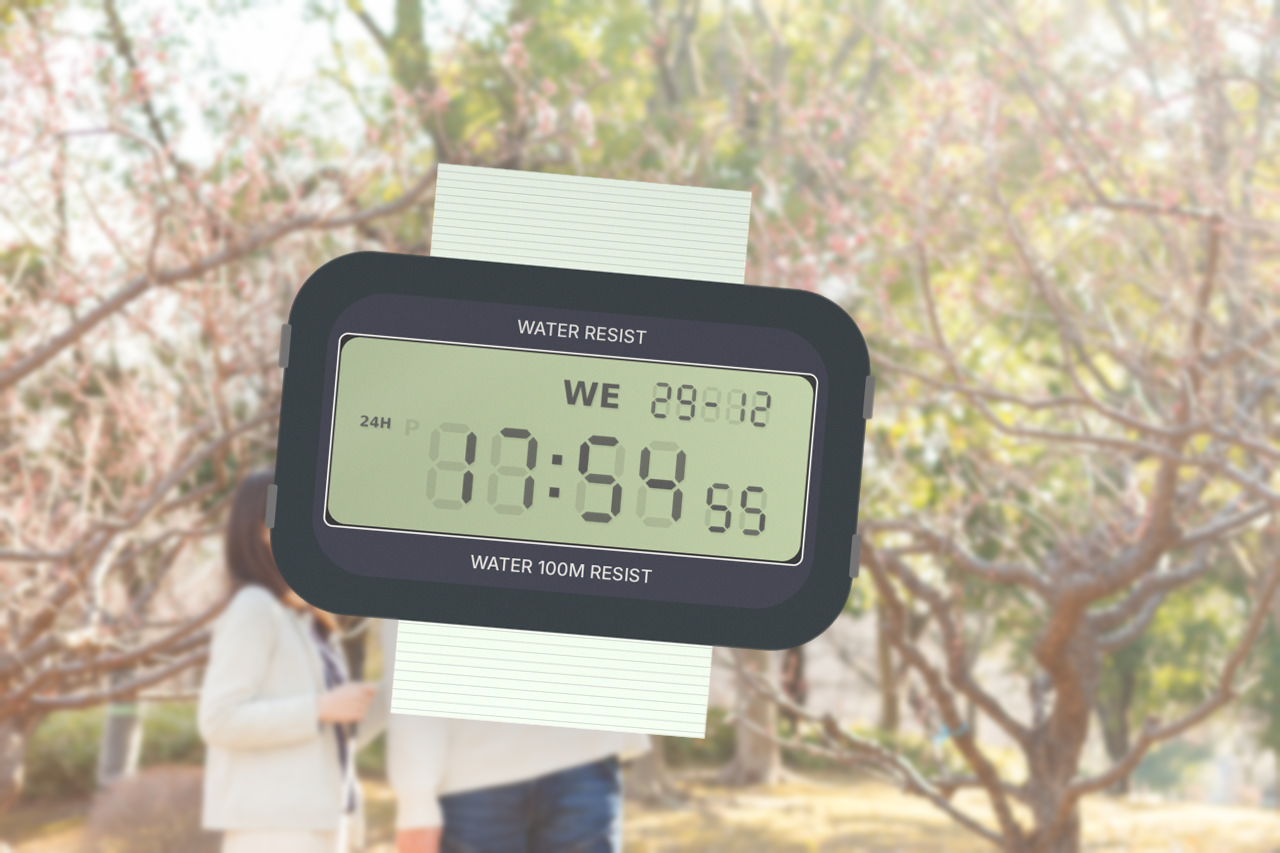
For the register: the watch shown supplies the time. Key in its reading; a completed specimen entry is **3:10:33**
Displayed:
**17:54:55**
